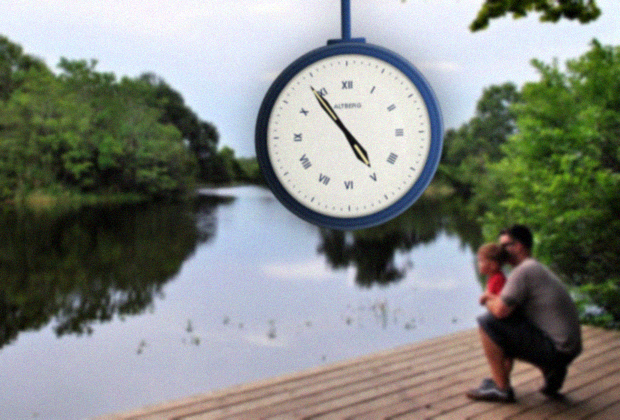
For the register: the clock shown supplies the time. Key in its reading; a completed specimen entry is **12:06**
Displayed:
**4:54**
